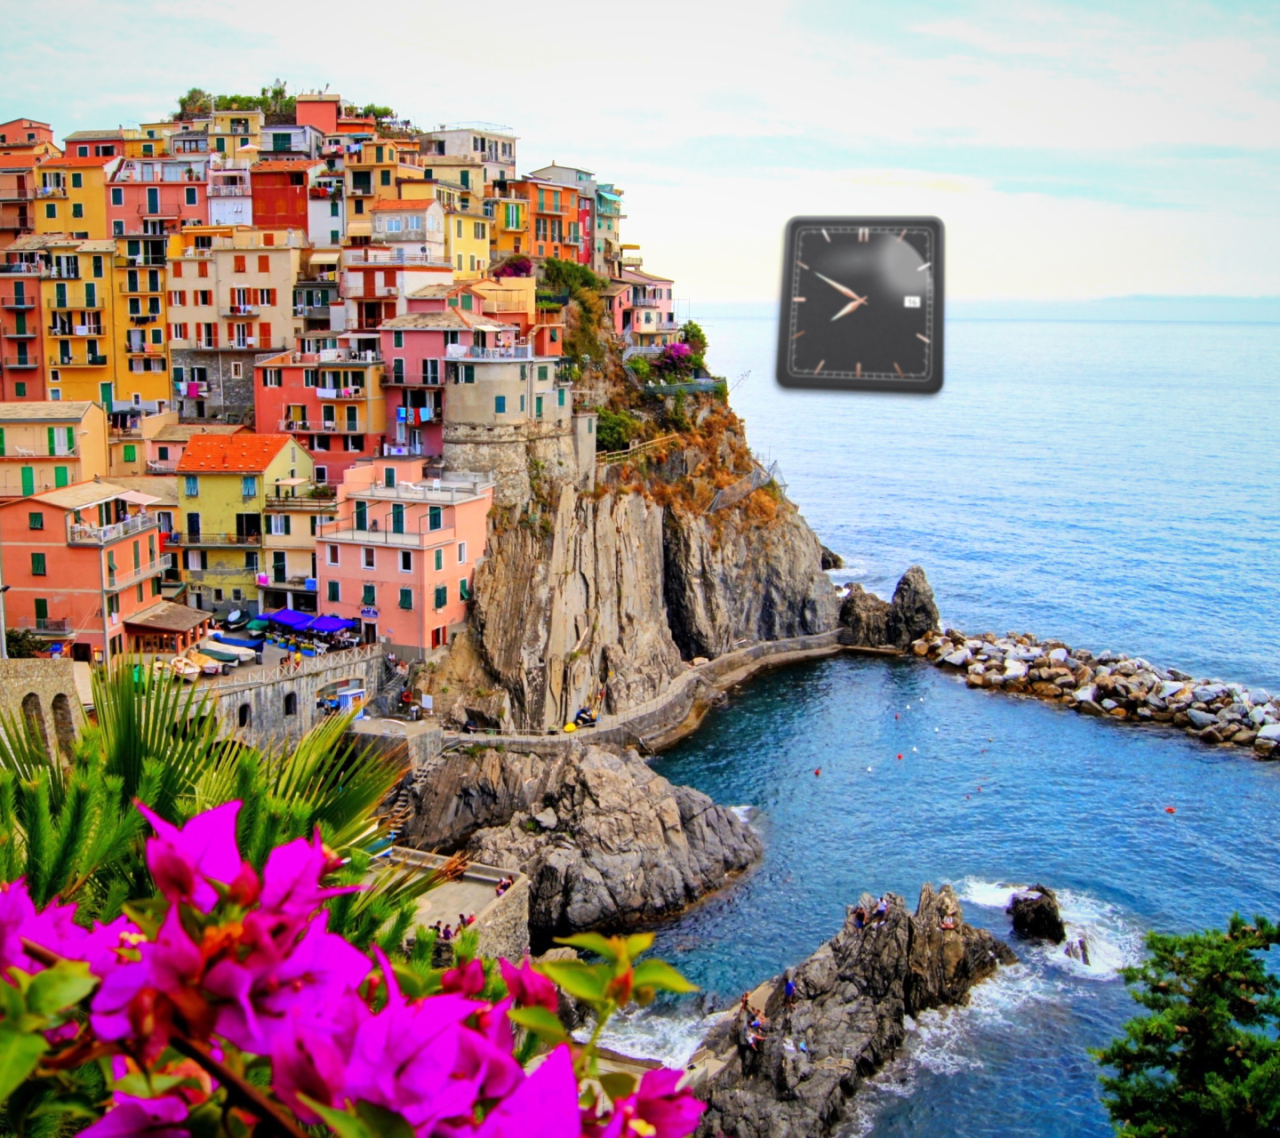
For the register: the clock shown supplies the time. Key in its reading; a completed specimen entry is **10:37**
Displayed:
**7:50**
